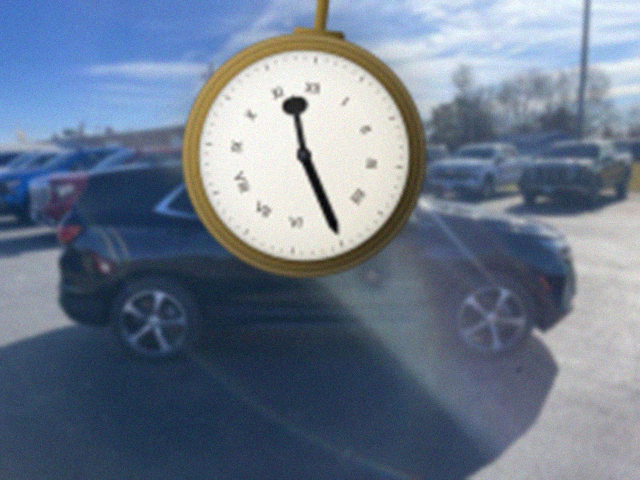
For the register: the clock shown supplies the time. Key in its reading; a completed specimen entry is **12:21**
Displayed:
**11:25**
